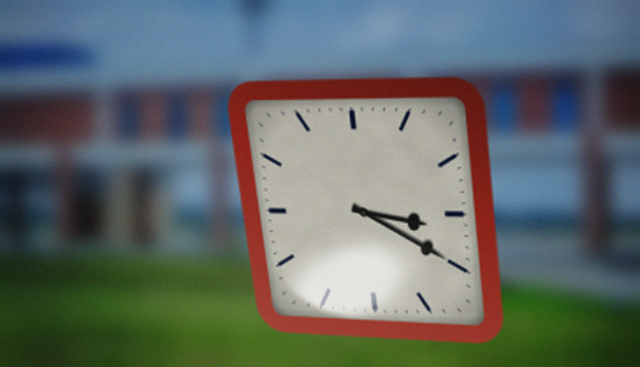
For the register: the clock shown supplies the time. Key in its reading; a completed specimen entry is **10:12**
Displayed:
**3:20**
